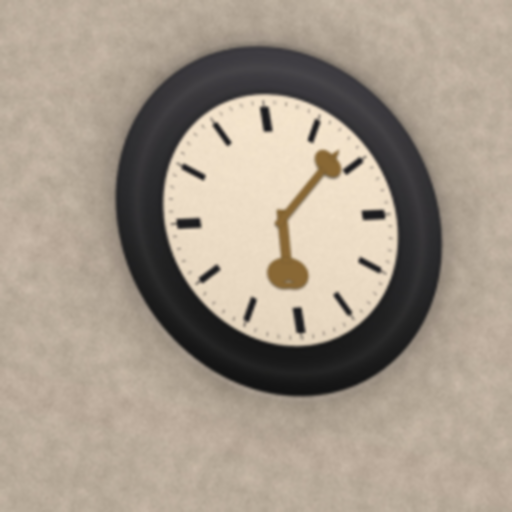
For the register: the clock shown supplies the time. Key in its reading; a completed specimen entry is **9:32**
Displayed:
**6:08**
